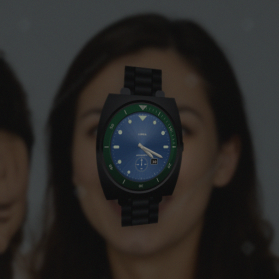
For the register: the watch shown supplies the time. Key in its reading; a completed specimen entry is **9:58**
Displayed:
**4:19**
